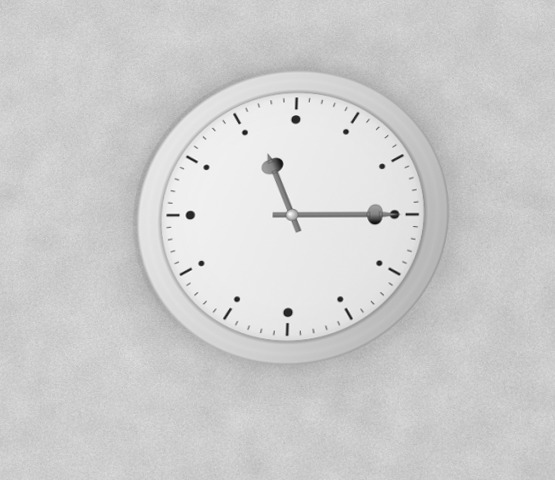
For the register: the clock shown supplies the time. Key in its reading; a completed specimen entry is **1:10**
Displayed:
**11:15**
